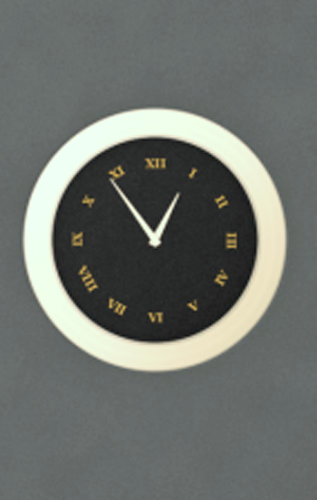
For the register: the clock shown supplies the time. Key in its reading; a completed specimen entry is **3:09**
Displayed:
**12:54**
